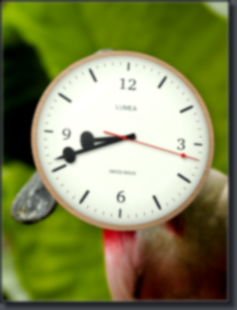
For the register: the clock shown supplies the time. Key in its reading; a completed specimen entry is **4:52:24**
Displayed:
**8:41:17**
